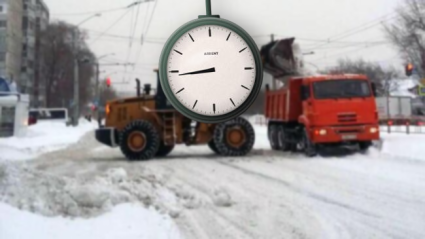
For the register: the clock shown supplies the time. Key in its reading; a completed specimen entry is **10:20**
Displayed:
**8:44**
